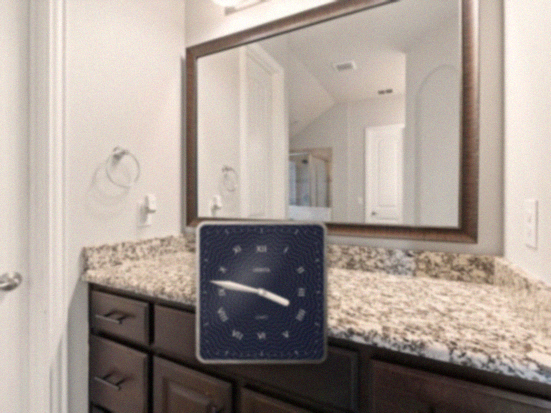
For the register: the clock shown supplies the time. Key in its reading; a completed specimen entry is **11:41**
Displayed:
**3:47**
